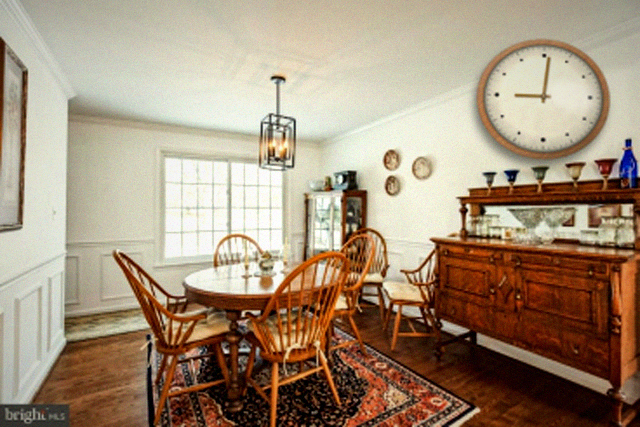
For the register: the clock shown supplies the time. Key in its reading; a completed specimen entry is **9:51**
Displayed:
**9:01**
